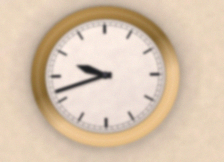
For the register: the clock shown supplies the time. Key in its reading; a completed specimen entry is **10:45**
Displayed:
**9:42**
